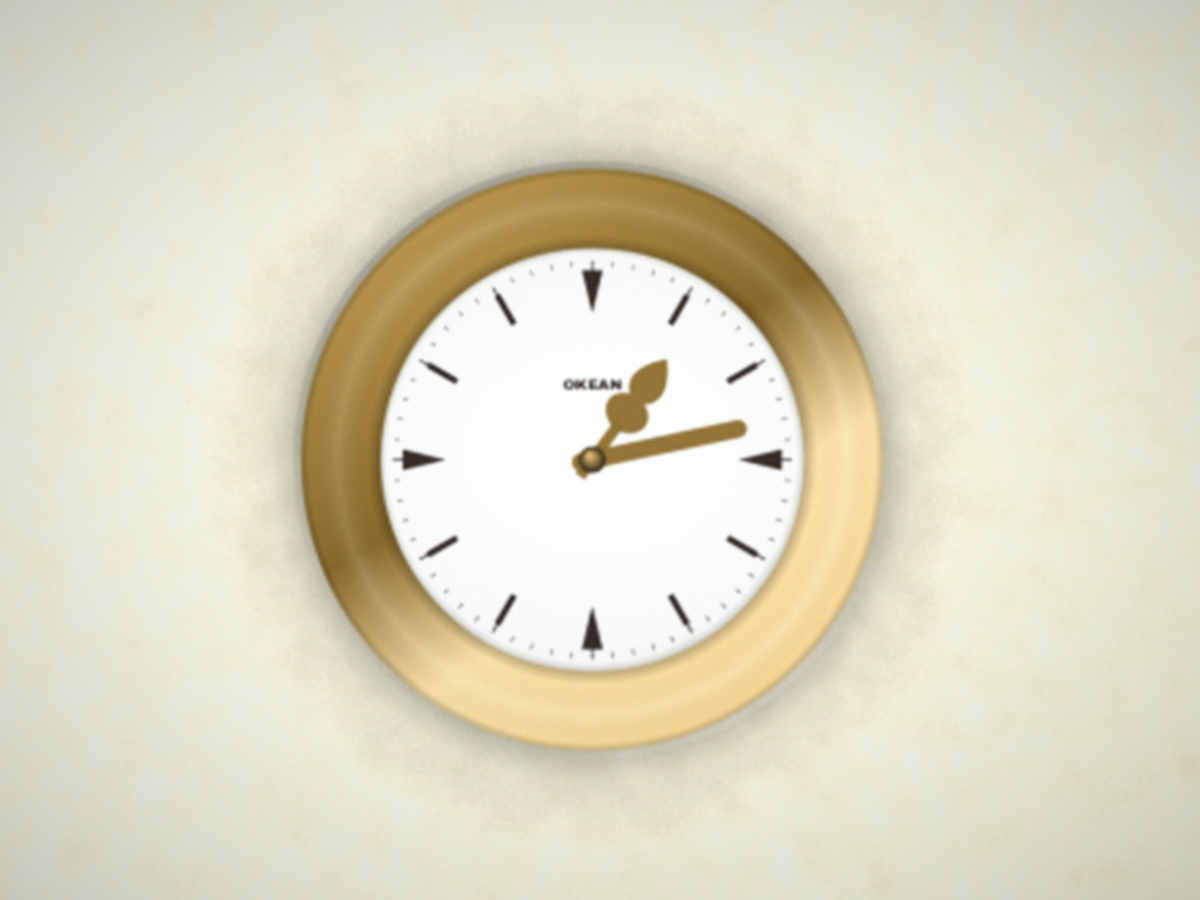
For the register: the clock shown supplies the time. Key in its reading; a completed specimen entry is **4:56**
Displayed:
**1:13**
